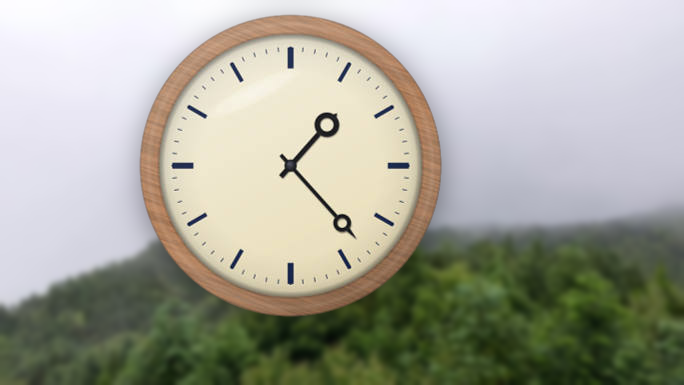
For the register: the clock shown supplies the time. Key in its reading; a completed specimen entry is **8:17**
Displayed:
**1:23**
